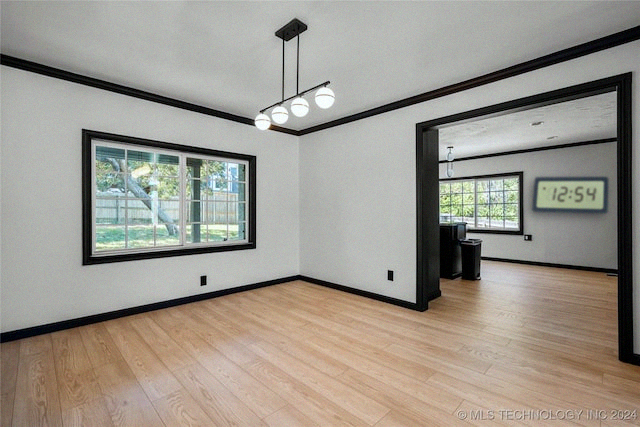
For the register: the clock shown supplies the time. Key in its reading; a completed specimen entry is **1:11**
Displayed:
**12:54**
